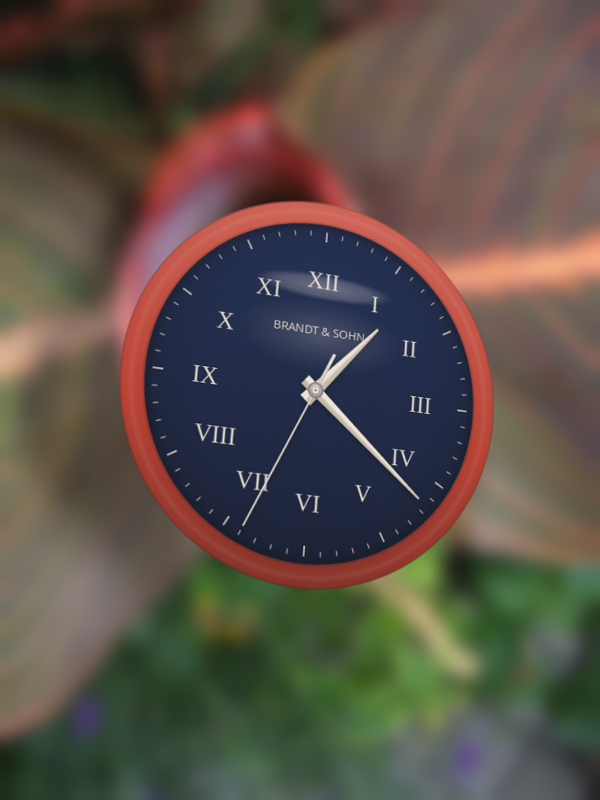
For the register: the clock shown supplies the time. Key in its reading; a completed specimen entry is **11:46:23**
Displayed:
**1:21:34**
